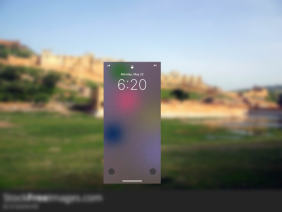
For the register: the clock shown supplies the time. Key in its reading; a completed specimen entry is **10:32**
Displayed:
**6:20**
